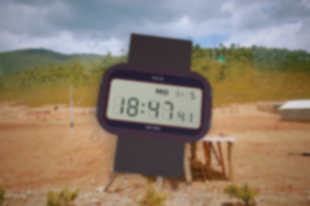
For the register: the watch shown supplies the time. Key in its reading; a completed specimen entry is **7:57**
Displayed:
**18:47**
